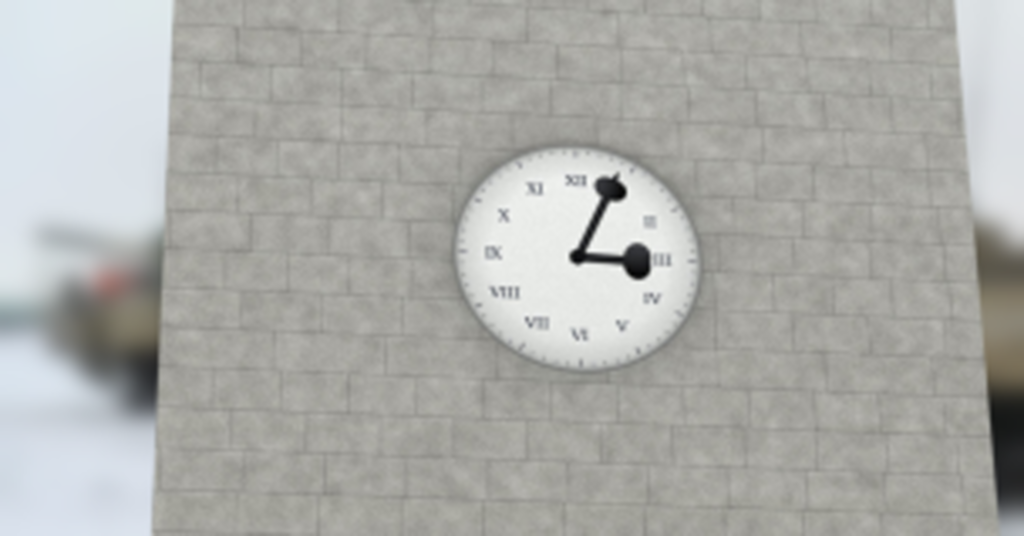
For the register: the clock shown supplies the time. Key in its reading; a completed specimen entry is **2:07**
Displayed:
**3:04**
